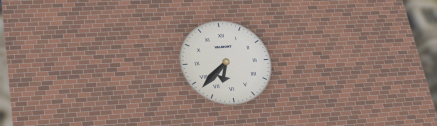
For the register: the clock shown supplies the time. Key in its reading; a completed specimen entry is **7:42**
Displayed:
**6:38**
